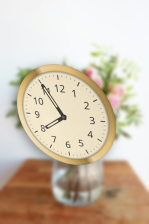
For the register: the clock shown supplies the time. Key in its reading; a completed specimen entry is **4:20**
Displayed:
**7:55**
